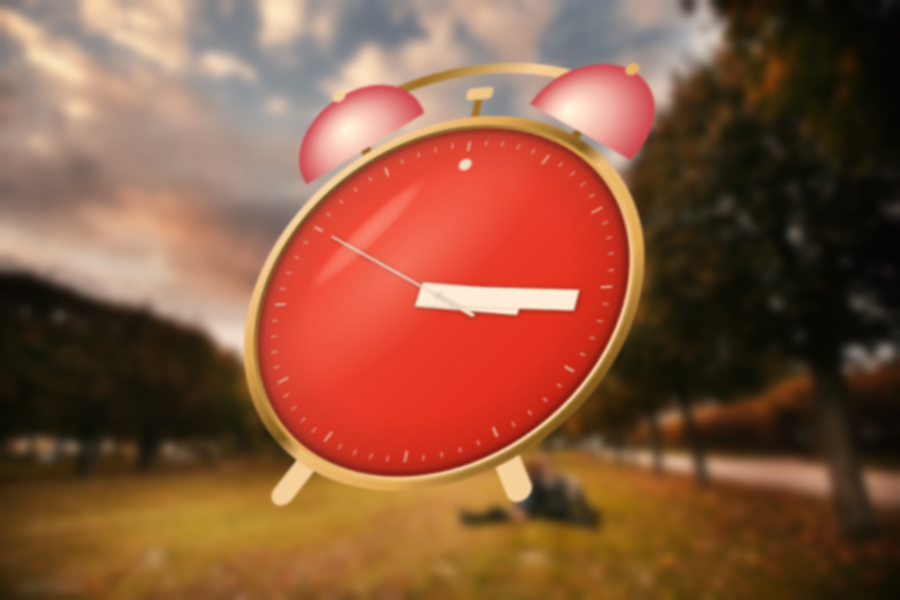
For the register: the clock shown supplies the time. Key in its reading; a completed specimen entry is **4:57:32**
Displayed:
**3:15:50**
